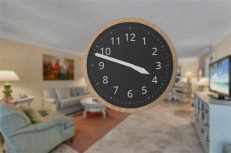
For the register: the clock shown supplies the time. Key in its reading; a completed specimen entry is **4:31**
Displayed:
**3:48**
